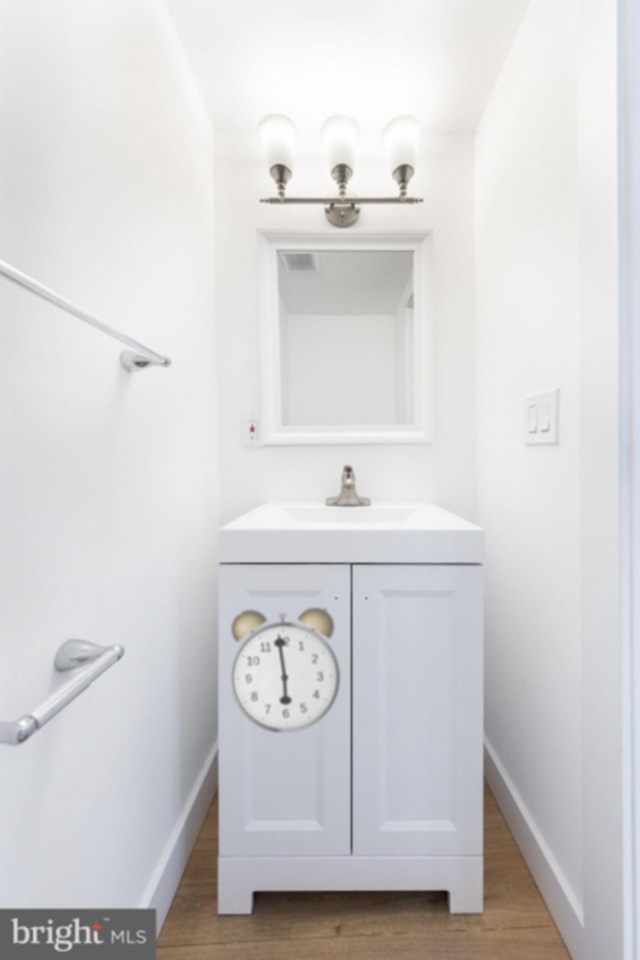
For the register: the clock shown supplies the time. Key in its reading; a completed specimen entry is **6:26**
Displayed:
**5:59**
